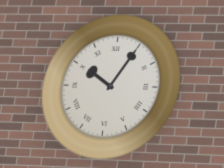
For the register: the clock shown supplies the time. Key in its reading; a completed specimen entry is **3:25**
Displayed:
**10:05**
